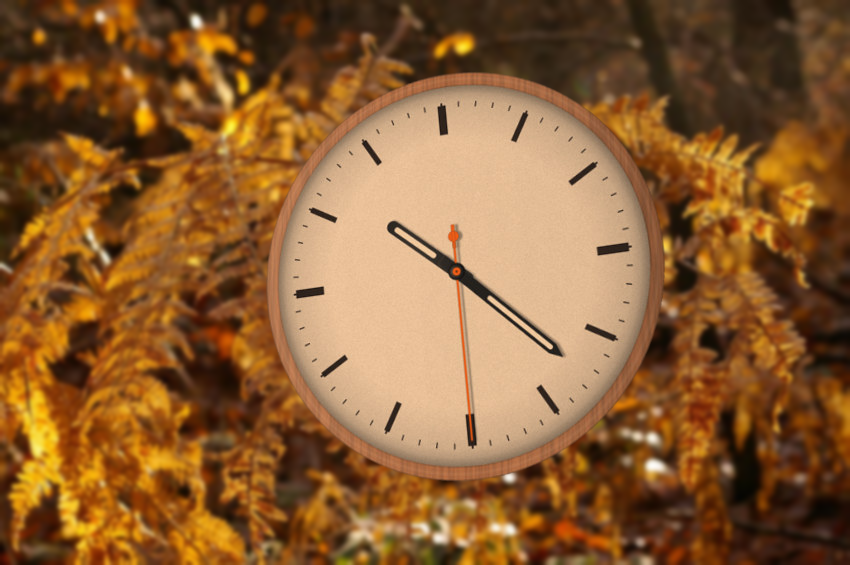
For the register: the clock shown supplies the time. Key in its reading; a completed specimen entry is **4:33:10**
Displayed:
**10:22:30**
